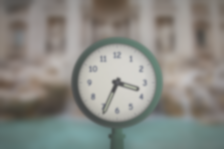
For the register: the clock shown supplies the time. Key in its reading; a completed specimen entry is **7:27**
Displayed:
**3:34**
